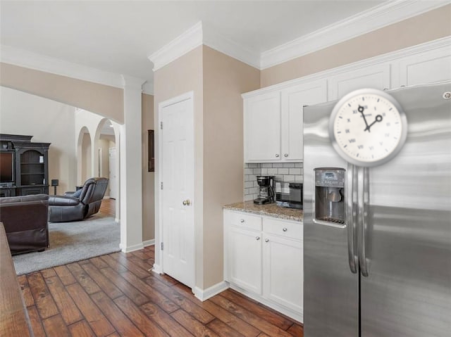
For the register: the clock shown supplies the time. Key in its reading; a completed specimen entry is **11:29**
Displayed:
**1:58**
